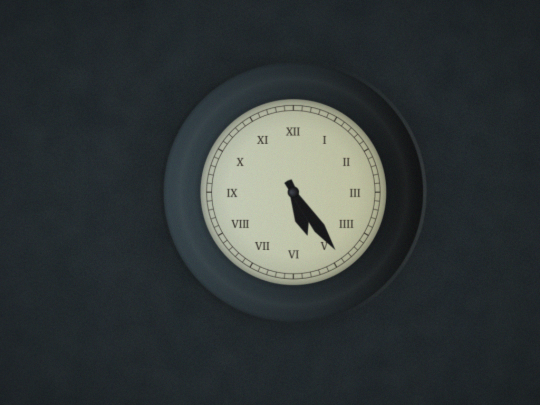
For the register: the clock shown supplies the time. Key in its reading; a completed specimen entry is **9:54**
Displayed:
**5:24**
